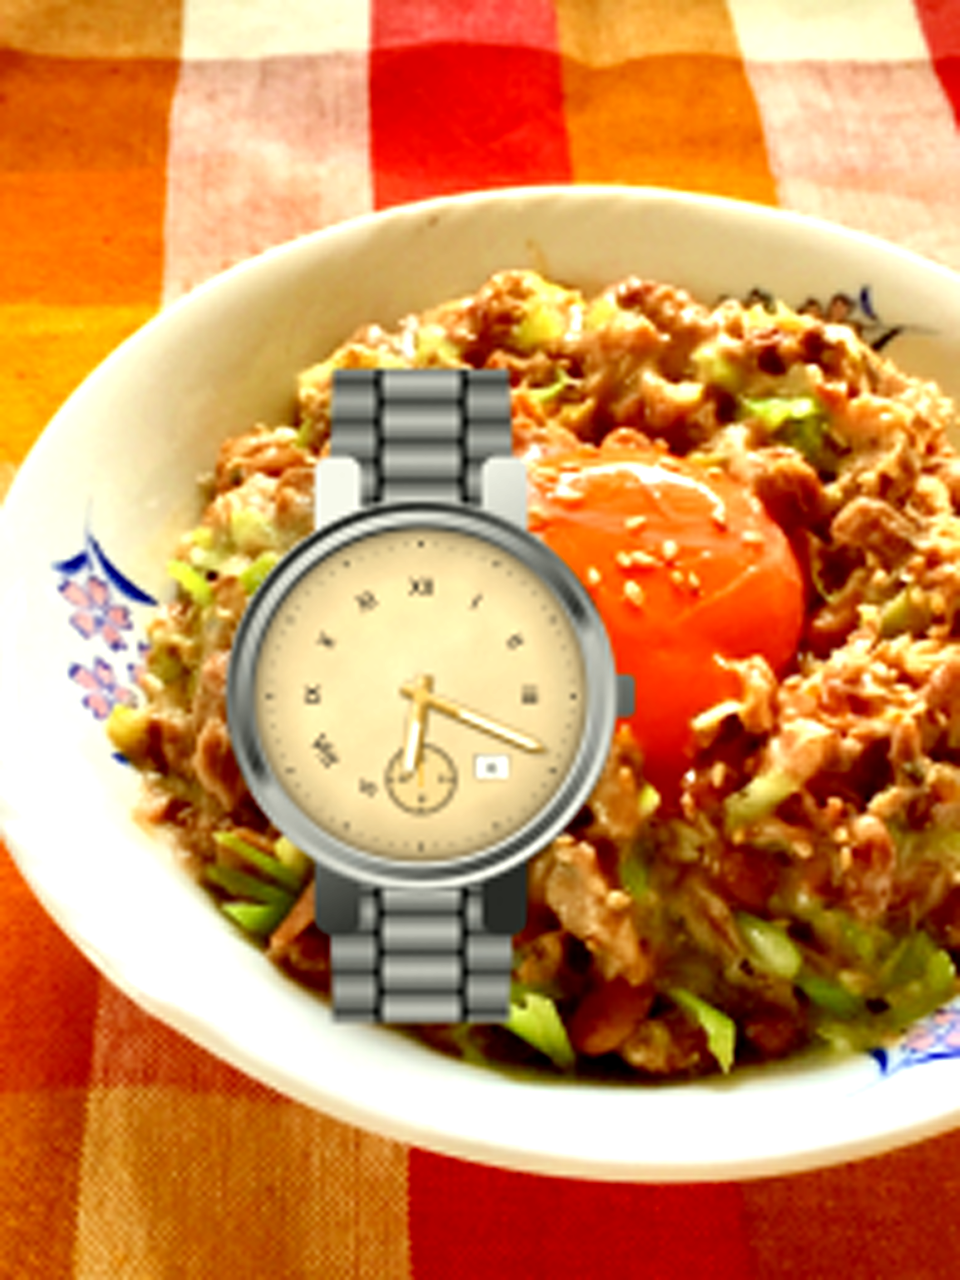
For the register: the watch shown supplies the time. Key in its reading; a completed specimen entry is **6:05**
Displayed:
**6:19**
